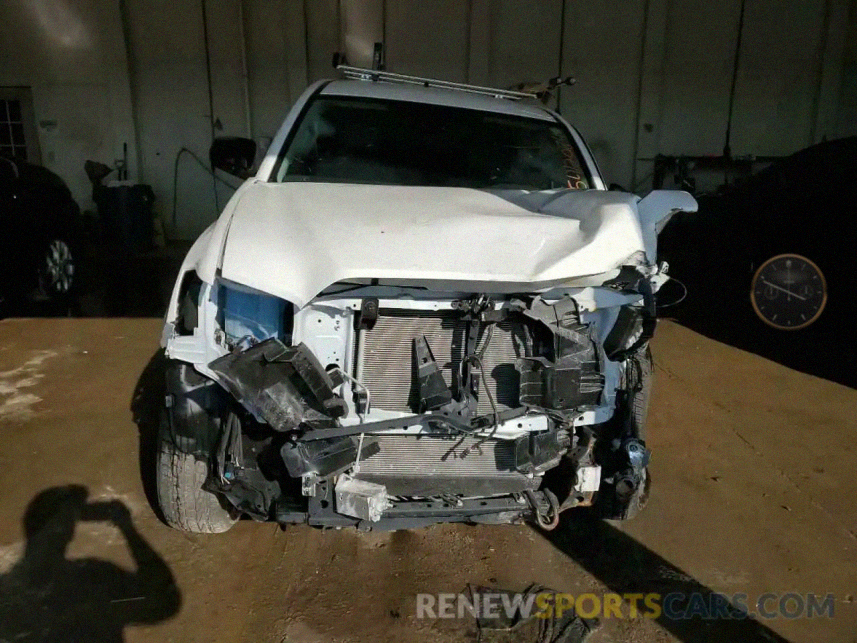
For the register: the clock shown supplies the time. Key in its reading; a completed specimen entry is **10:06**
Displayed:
**3:49**
